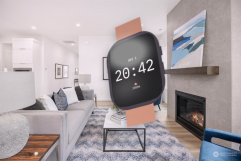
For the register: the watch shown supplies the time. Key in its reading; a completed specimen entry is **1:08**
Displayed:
**20:42**
